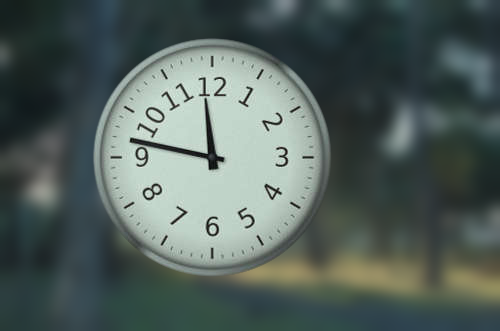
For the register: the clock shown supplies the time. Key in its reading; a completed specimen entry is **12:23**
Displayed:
**11:47**
